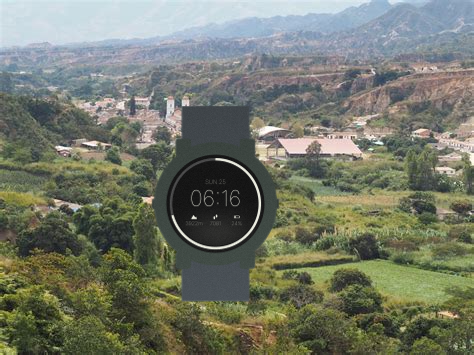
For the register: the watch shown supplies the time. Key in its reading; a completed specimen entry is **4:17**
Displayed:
**6:16**
